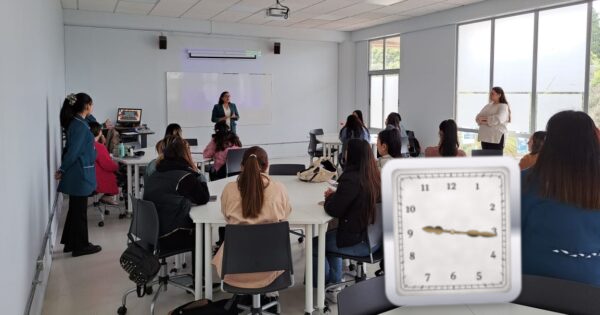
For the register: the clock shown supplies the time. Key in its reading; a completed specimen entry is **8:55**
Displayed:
**9:16**
